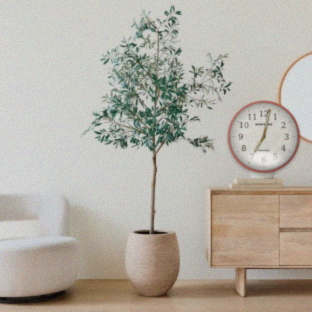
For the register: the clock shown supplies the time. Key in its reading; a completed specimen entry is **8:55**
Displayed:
**7:02**
